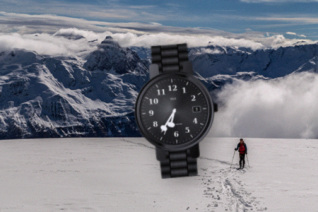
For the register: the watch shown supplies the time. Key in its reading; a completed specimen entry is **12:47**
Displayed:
**6:36**
